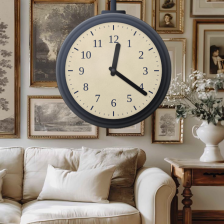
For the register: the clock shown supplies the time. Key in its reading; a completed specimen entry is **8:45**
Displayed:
**12:21**
